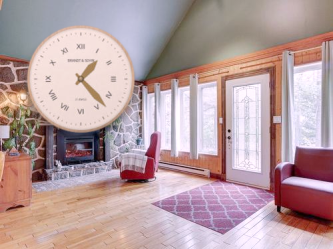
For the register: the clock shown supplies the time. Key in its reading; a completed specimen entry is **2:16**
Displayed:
**1:23**
